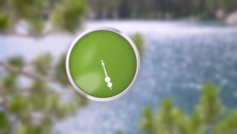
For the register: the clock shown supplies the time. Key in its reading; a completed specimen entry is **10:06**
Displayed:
**5:27**
